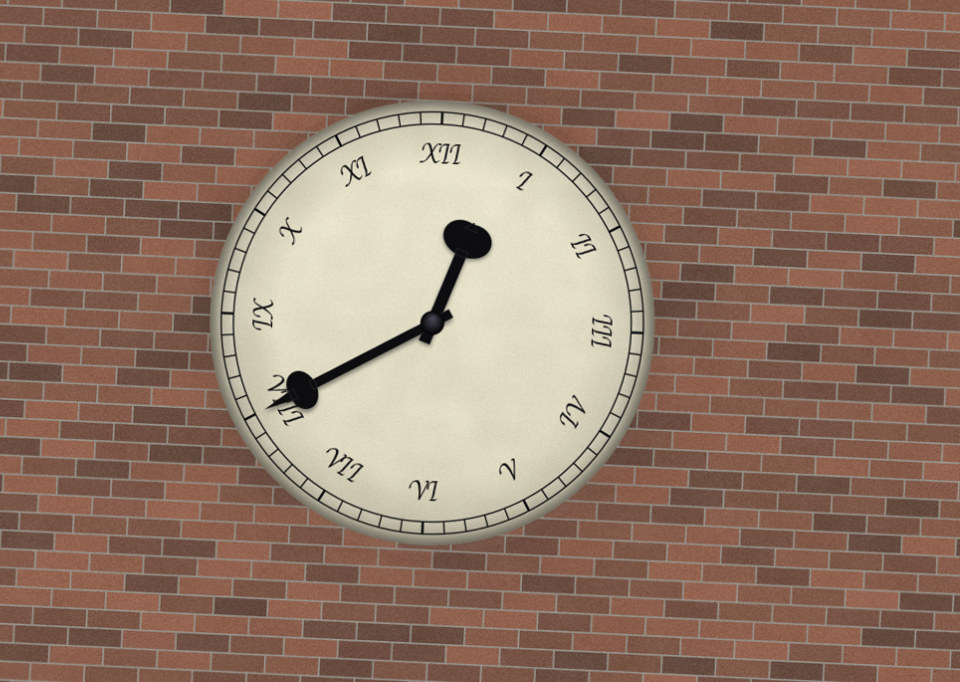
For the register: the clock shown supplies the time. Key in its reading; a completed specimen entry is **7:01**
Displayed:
**12:40**
